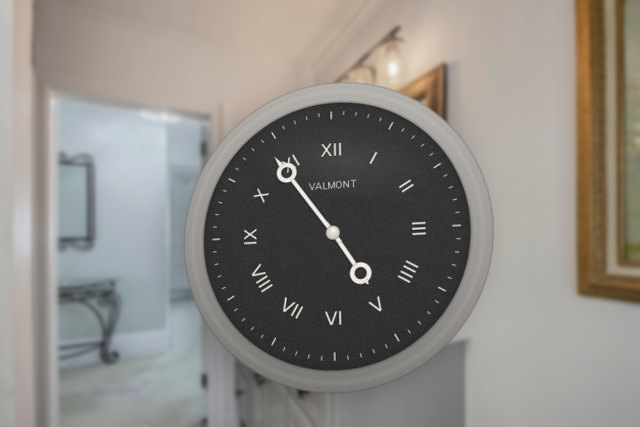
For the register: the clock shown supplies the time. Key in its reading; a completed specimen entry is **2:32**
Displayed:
**4:54**
